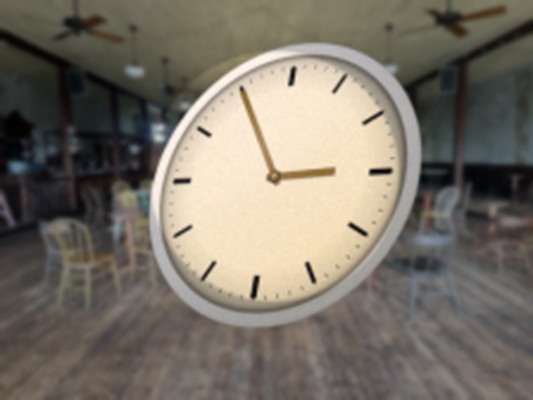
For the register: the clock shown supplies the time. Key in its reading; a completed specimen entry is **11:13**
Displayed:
**2:55**
